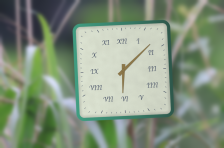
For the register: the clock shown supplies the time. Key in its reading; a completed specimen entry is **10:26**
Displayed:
**6:08**
